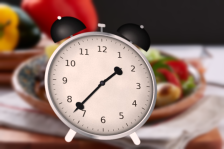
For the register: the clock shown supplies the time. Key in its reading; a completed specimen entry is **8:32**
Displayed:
**1:37**
